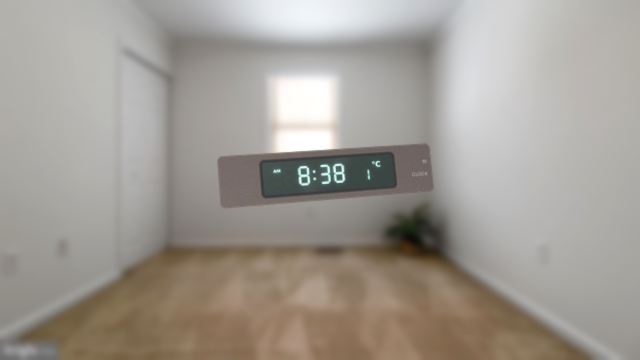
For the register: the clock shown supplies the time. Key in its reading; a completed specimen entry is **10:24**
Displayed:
**8:38**
